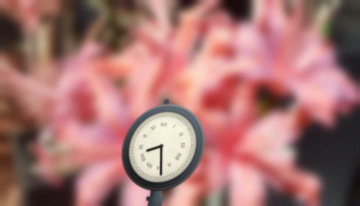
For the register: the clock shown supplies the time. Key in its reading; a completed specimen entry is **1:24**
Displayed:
**8:29**
